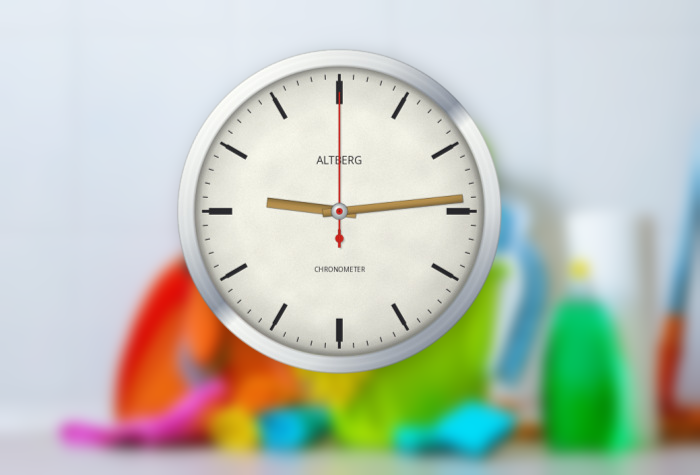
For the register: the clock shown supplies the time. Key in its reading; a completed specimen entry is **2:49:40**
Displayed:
**9:14:00**
